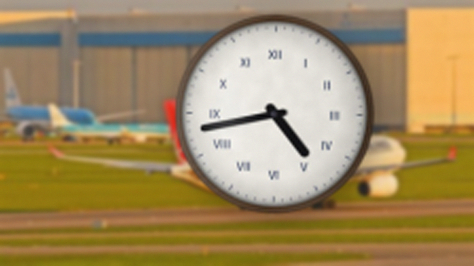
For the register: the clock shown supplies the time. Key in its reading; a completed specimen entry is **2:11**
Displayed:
**4:43**
